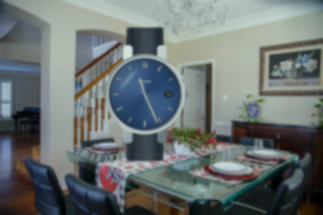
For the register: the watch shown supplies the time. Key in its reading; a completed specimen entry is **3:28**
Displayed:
**11:26**
